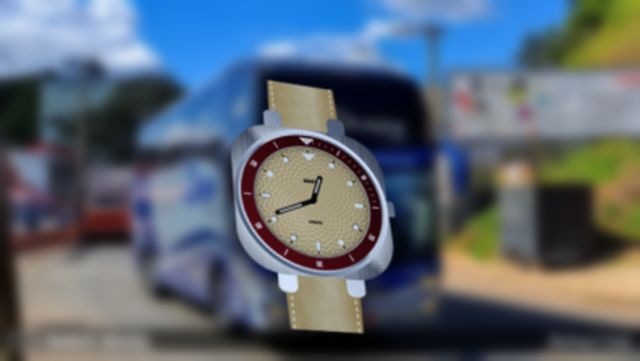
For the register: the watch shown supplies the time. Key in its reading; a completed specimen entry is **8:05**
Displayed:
**12:41**
